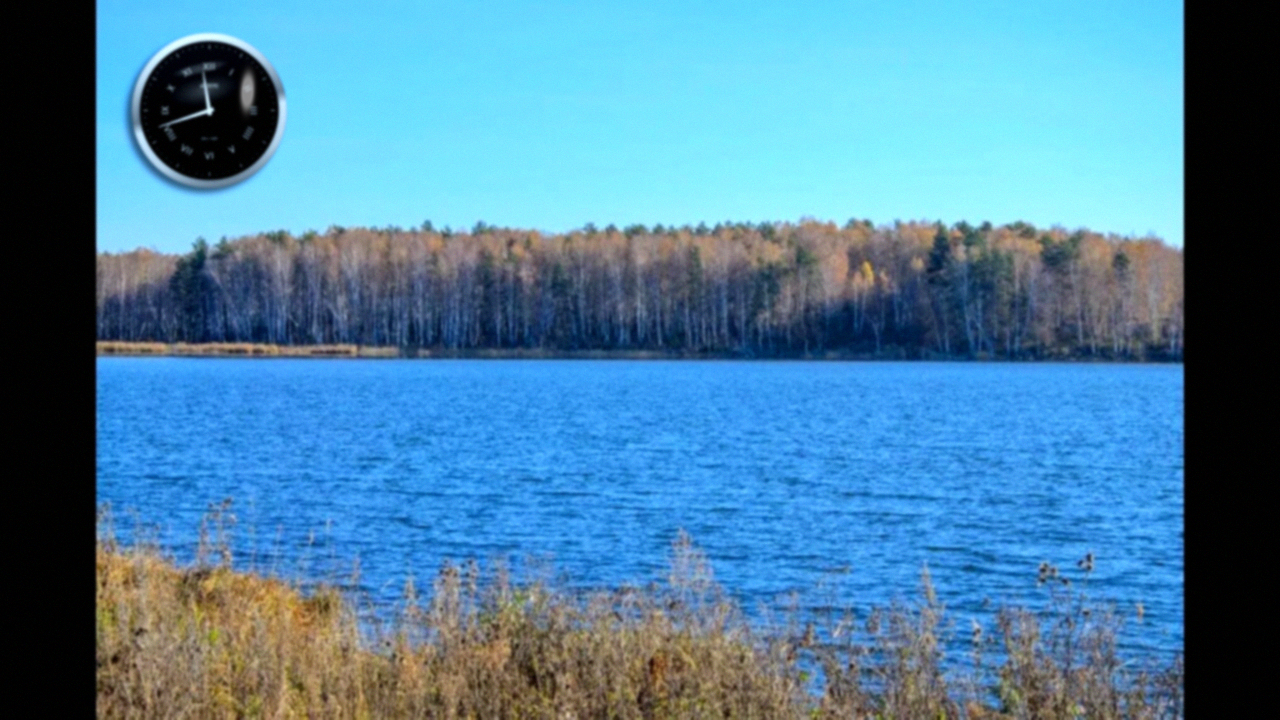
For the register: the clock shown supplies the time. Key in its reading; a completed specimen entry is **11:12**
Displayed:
**11:42**
